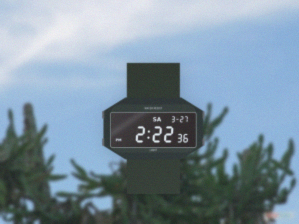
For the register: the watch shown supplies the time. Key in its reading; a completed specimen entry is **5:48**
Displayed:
**2:22**
